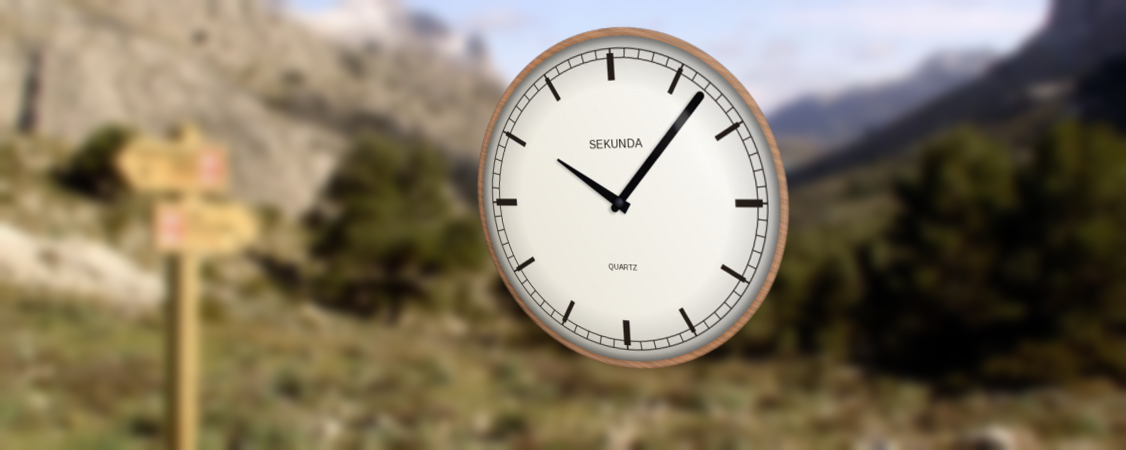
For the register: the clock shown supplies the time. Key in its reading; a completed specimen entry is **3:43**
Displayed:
**10:07**
